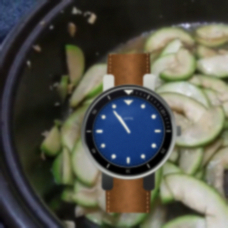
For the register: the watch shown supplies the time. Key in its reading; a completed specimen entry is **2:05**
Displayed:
**10:54**
